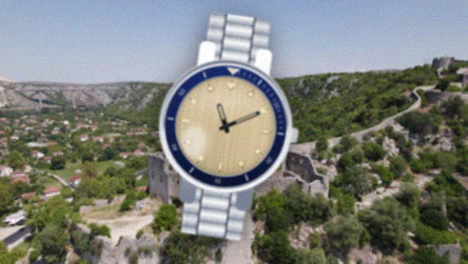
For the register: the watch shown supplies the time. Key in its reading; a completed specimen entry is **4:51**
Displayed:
**11:10**
